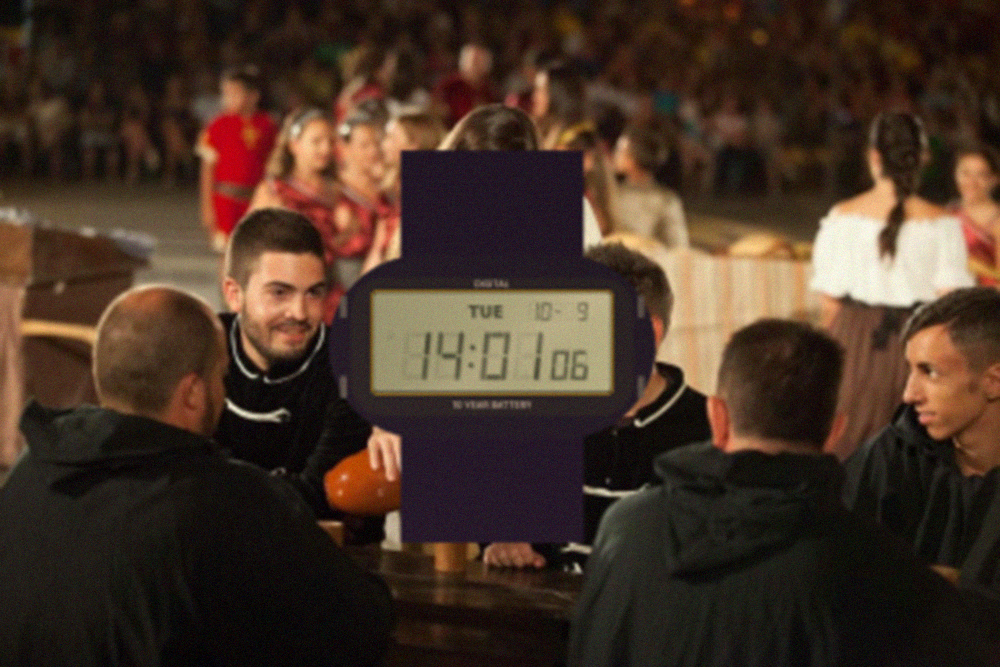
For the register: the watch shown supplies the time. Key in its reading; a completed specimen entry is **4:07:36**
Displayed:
**14:01:06**
